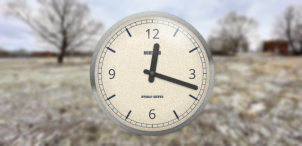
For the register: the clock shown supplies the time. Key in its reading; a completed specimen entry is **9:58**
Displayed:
**12:18**
